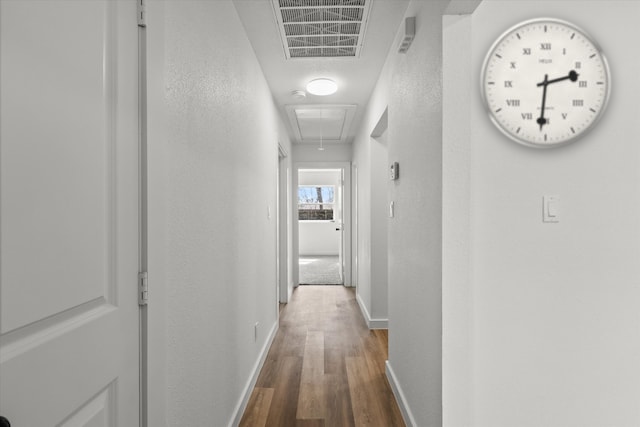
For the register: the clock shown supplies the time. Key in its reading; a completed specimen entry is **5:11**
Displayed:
**2:31**
